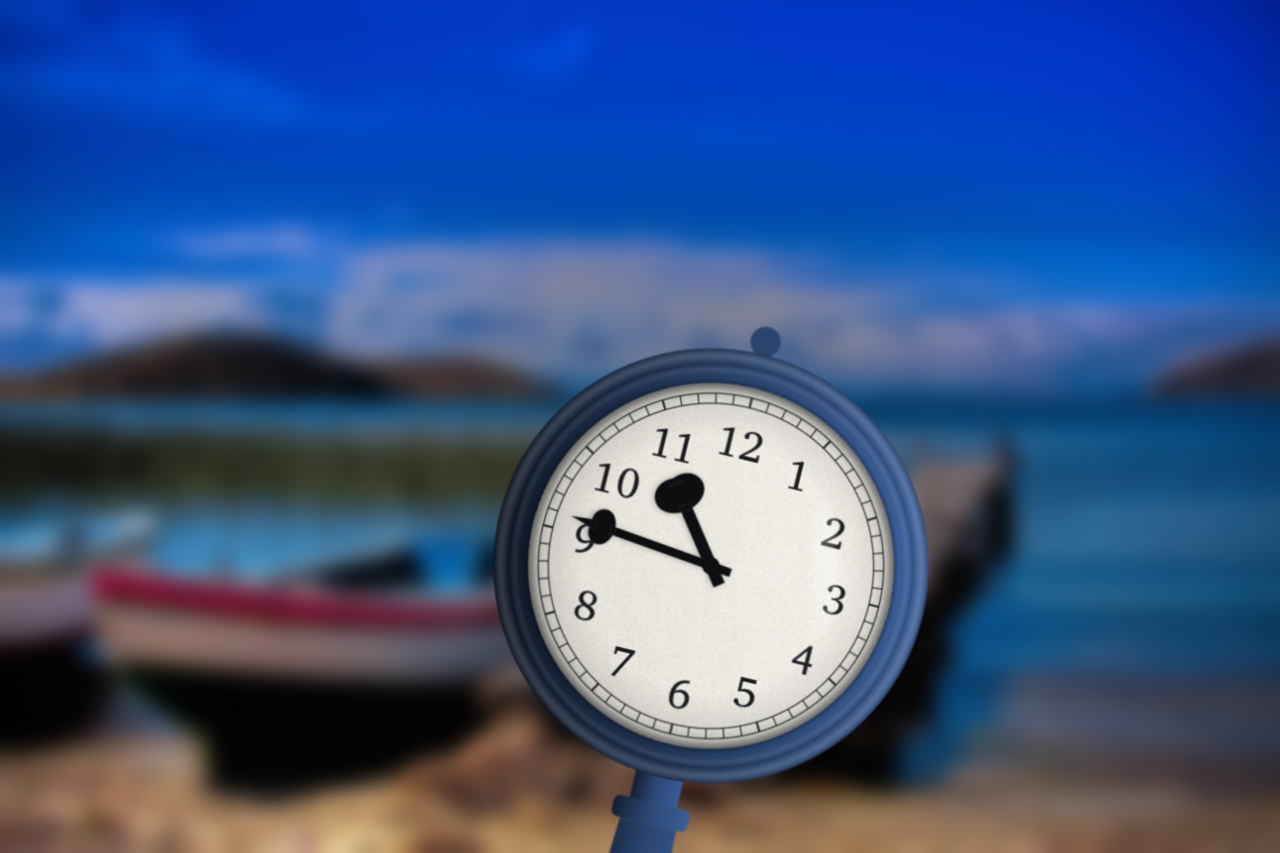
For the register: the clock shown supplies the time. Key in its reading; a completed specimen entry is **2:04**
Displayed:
**10:46**
